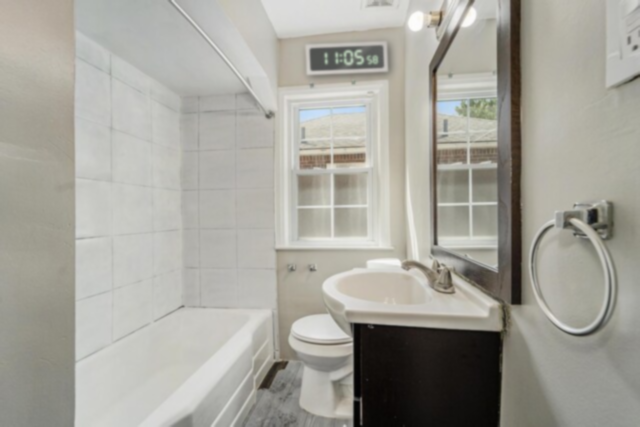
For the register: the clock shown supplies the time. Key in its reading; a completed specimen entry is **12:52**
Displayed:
**11:05**
